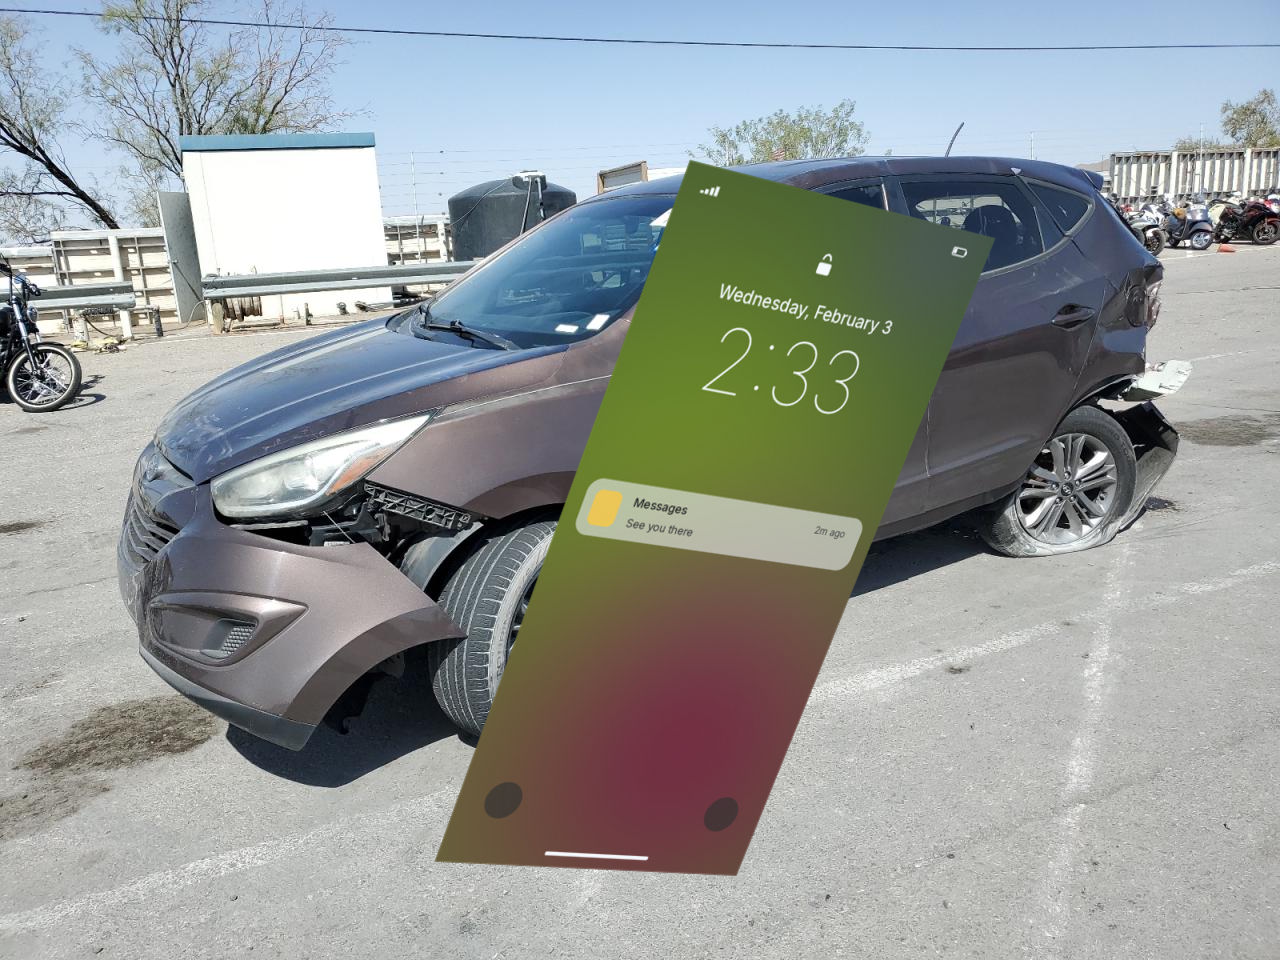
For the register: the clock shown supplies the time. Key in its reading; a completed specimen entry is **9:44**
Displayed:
**2:33**
